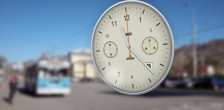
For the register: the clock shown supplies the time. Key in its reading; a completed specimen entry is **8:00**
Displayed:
**11:23**
